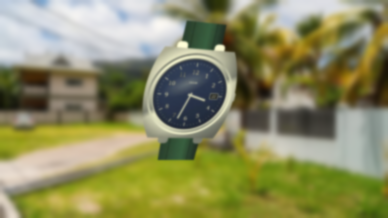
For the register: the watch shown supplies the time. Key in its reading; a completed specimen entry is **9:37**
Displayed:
**3:33**
